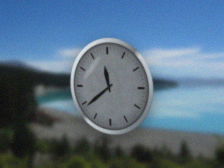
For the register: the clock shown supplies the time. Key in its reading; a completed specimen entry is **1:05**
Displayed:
**11:39**
